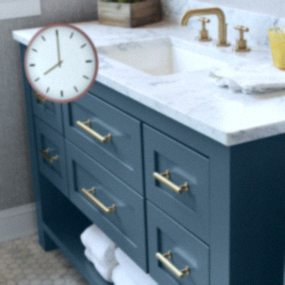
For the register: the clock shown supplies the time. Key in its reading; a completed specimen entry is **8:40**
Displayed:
**8:00**
